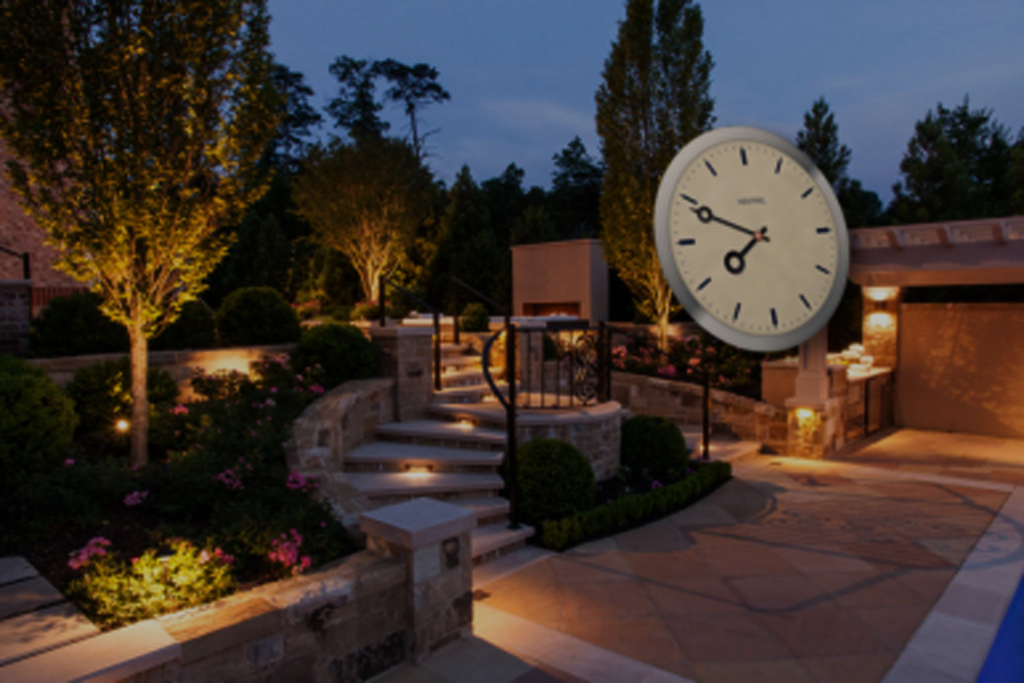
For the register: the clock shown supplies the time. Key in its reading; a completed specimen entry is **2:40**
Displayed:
**7:49**
